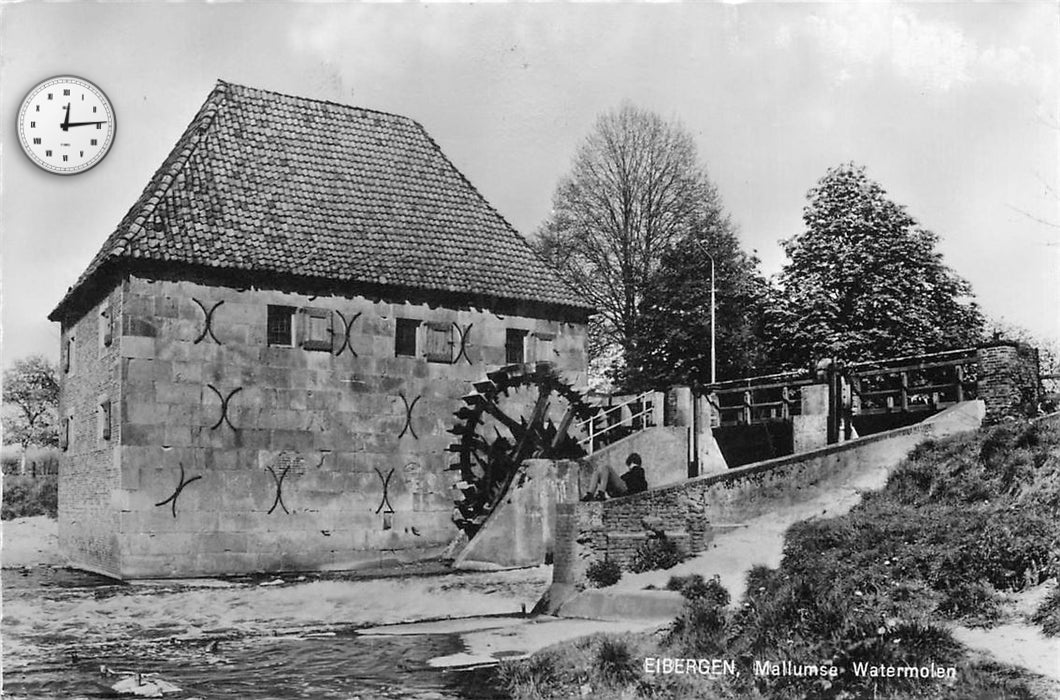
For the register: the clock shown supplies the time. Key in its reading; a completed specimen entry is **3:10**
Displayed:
**12:14**
